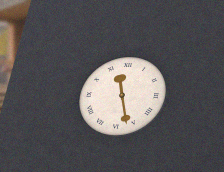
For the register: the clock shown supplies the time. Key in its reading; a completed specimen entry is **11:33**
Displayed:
**11:27**
